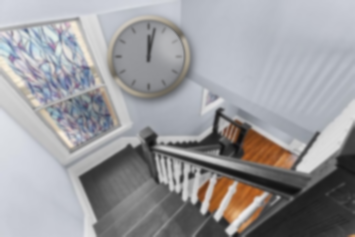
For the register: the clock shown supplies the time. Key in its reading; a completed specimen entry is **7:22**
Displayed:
**12:02**
